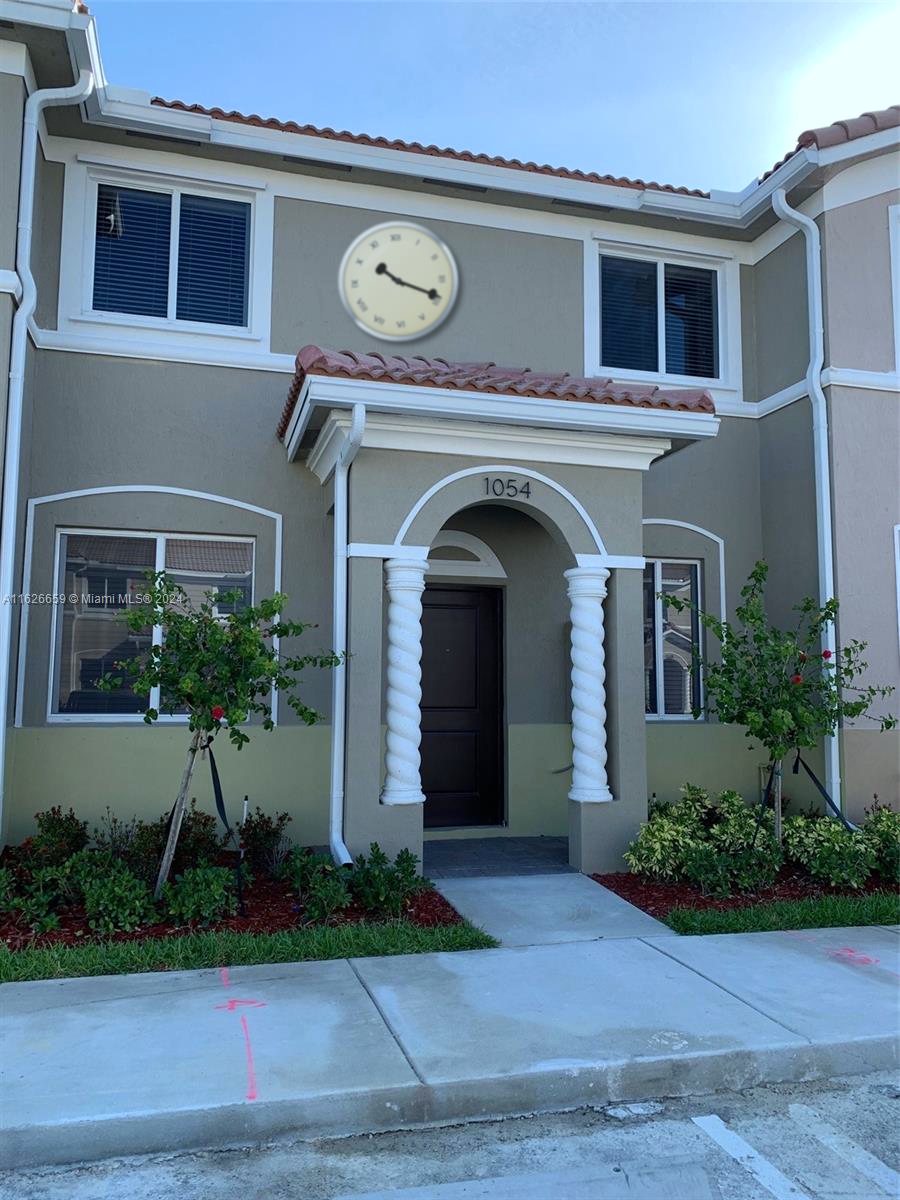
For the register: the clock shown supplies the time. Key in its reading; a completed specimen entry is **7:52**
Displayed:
**10:19**
